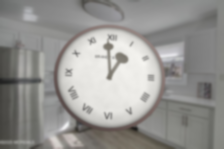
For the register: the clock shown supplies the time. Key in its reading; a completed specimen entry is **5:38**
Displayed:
**12:59**
